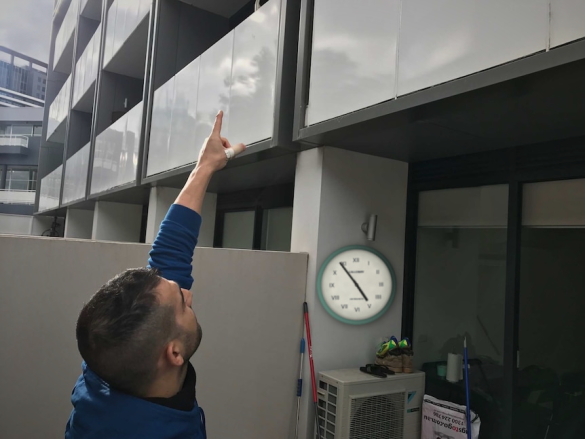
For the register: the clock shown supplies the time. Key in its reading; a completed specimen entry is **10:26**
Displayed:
**4:54**
